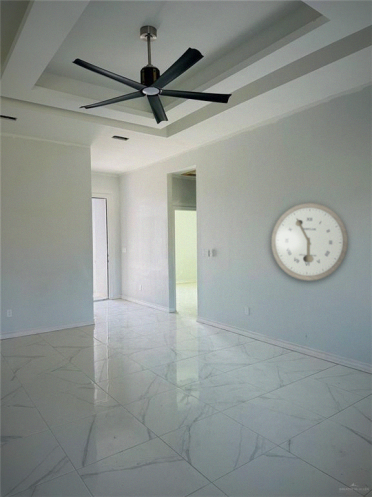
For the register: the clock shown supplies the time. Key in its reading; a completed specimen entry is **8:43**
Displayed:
**5:55**
